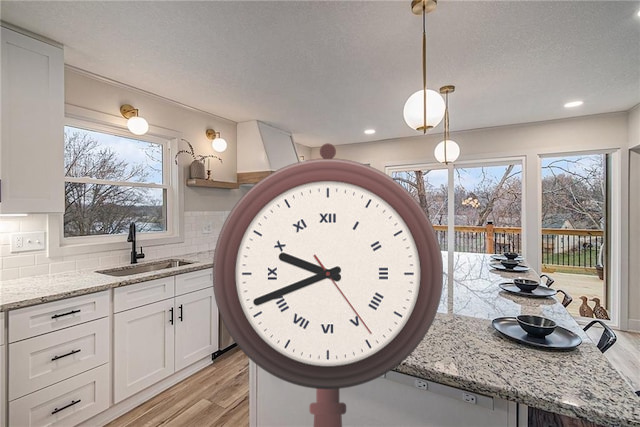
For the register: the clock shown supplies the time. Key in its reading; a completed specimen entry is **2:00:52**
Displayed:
**9:41:24**
